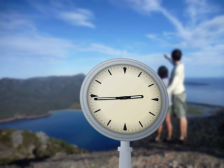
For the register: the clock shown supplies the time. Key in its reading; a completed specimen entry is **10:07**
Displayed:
**2:44**
